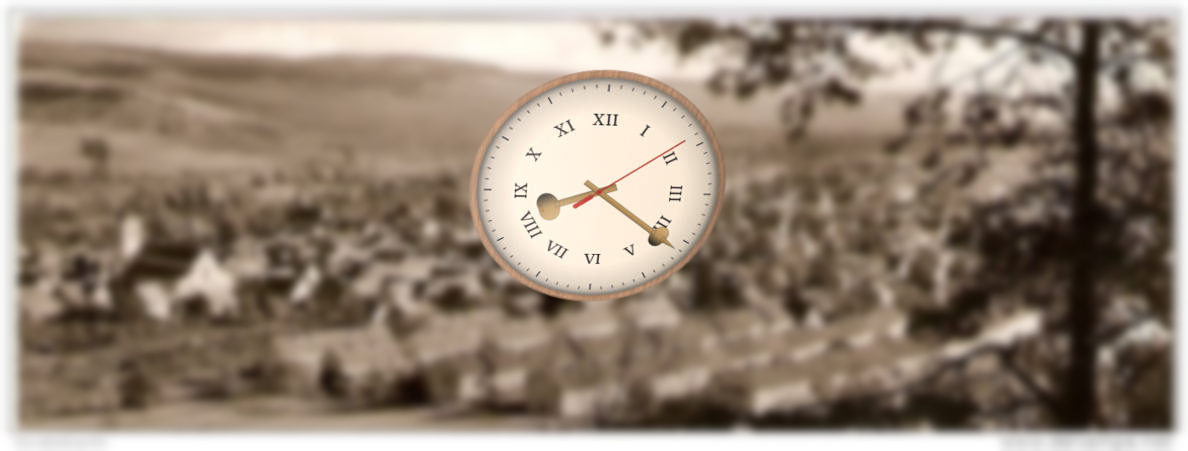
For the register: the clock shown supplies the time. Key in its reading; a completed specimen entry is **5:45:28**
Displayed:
**8:21:09**
